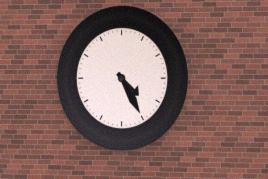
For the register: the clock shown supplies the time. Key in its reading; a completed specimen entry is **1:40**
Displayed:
**4:25**
